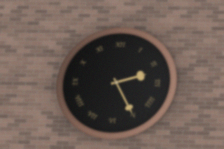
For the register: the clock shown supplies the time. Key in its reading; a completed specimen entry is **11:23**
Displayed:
**2:25**
